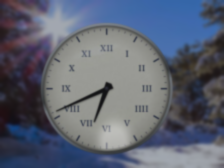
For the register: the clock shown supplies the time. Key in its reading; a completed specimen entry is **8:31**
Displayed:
**6:41**
